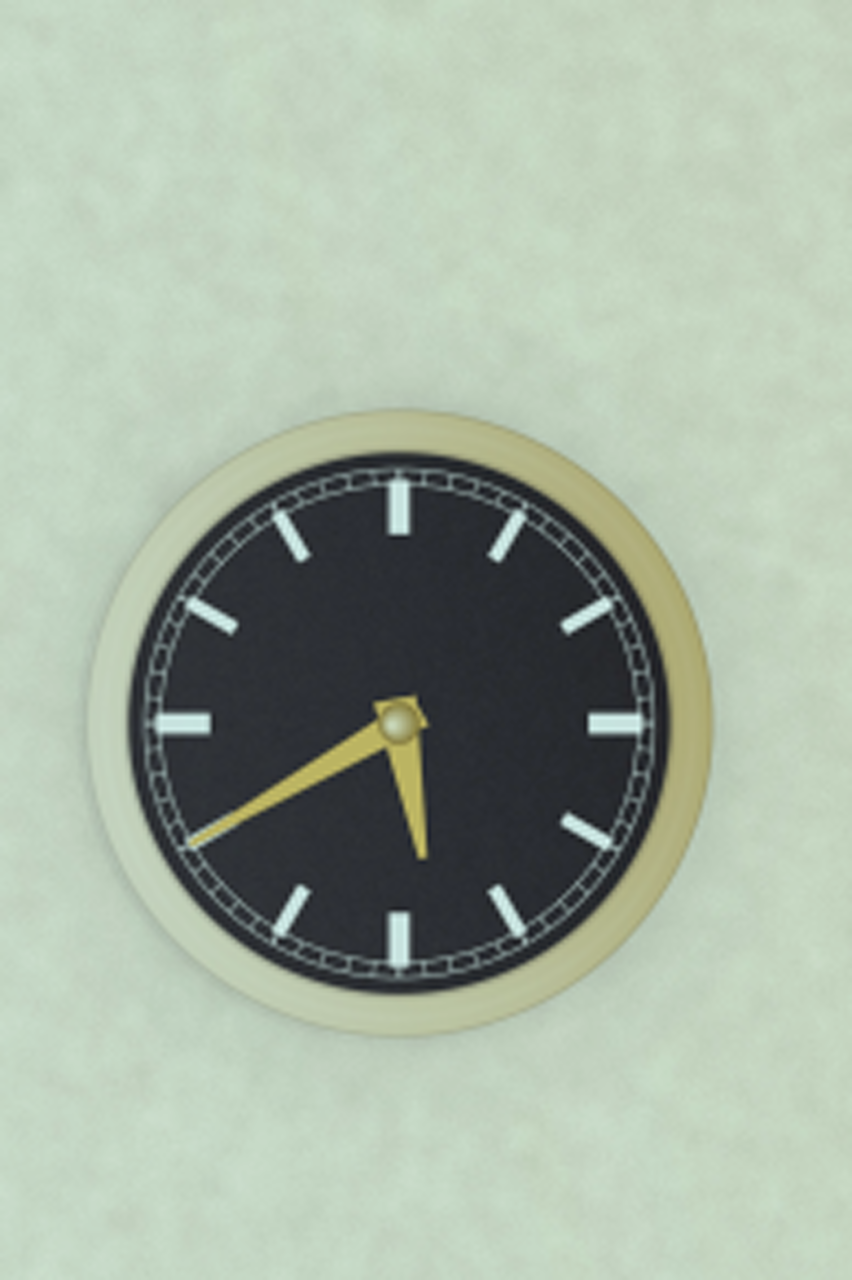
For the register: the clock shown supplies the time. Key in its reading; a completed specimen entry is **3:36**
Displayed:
**5:40**
